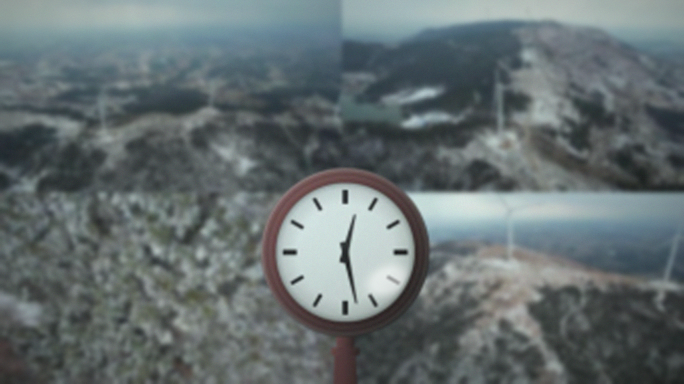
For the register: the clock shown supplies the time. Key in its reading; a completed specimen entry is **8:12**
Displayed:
**12:28**
